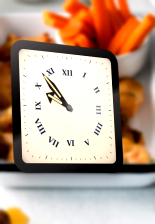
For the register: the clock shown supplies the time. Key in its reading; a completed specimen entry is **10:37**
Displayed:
**9:53**
